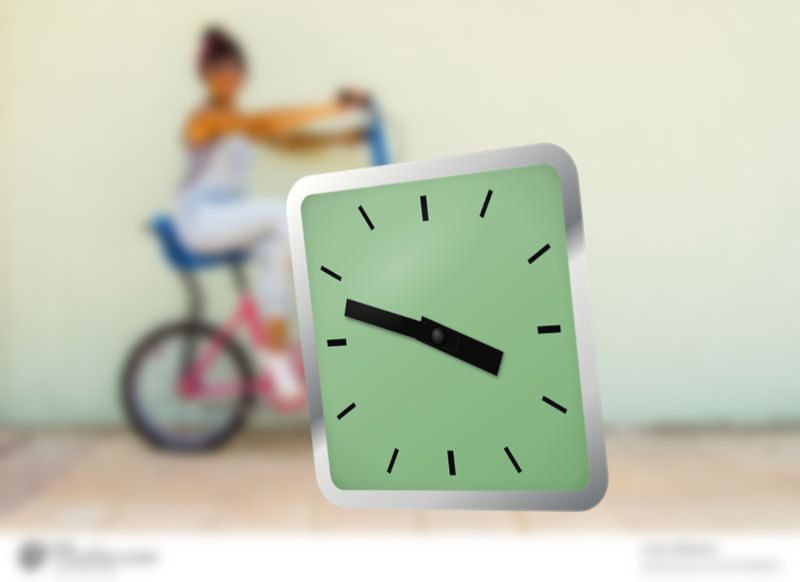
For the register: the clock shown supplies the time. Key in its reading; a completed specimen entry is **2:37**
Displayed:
**3:48**
